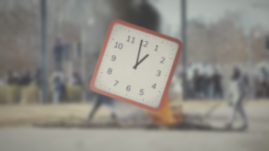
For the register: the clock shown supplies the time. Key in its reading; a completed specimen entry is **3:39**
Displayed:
**12:59**
